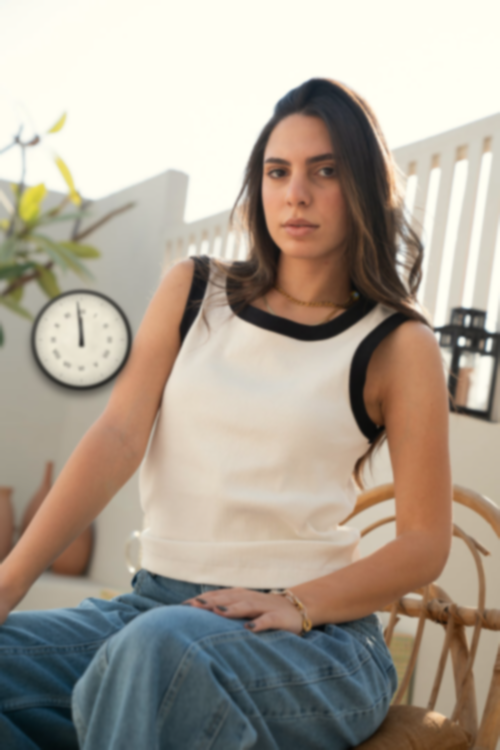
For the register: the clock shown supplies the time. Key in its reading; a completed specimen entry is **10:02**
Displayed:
**11:59**
